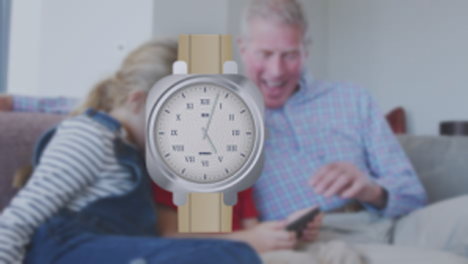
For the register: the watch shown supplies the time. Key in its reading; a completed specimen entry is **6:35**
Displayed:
**5:03**
